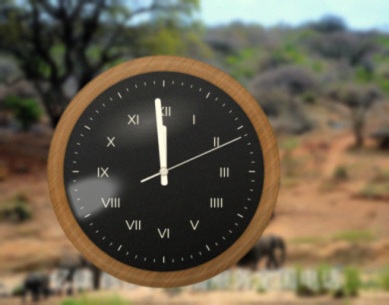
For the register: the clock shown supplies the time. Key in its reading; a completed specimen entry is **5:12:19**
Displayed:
**11:59:11**
